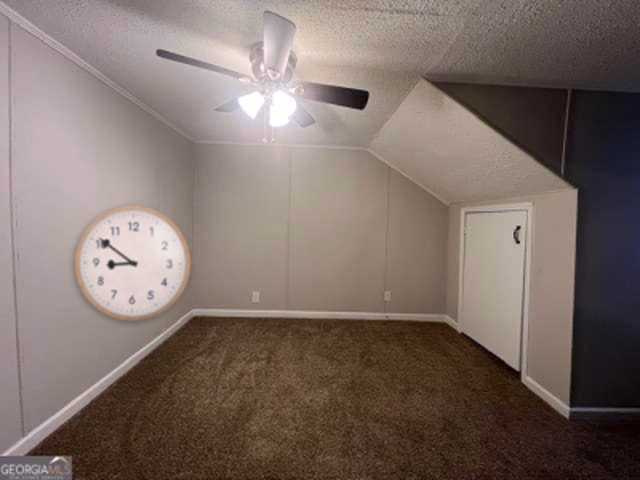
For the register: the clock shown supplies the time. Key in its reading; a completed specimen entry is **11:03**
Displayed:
**8:51**
